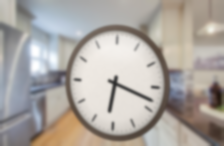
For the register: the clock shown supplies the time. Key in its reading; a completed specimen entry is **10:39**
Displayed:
**6:18**
